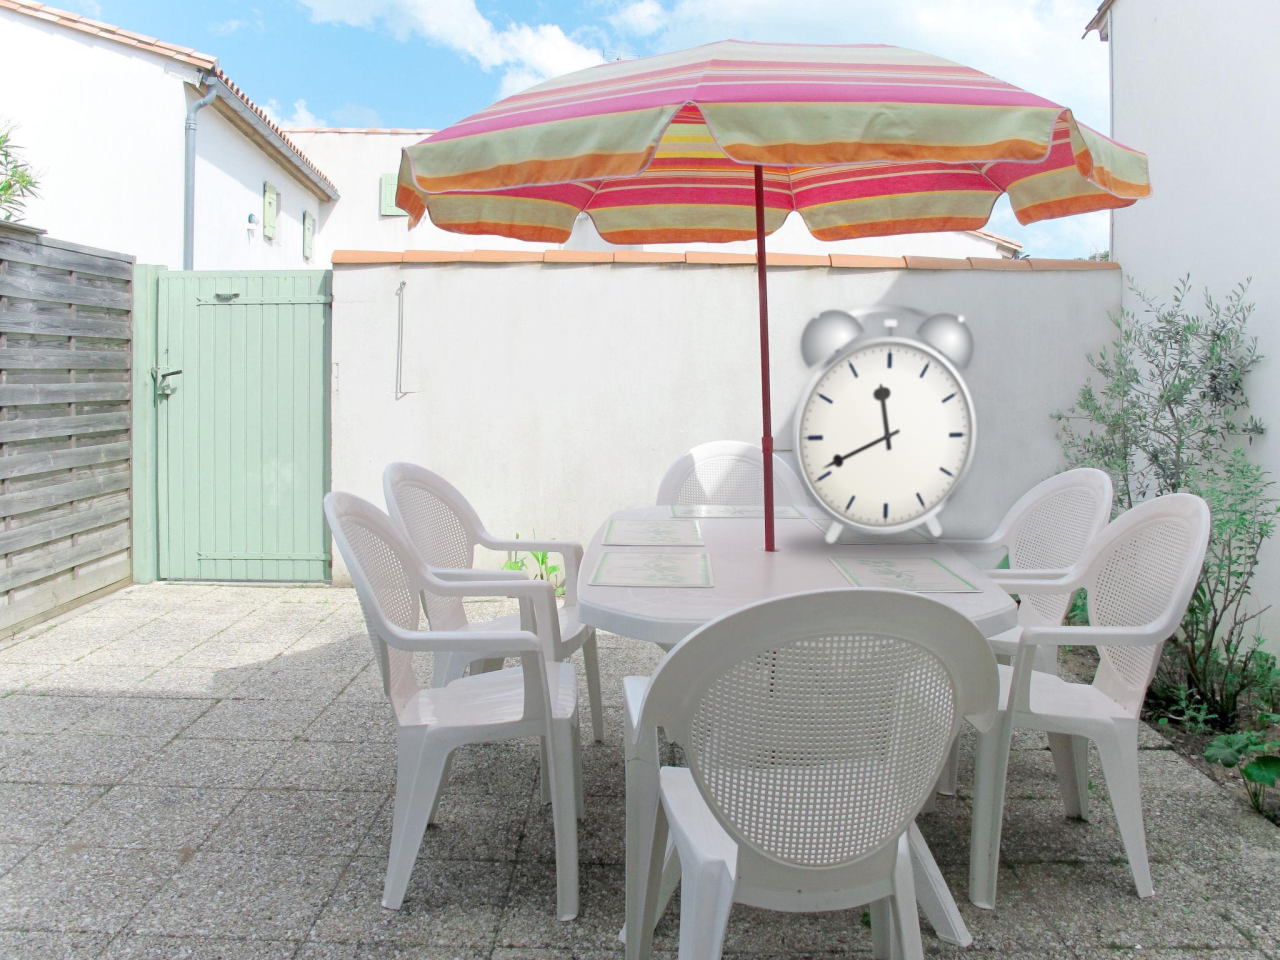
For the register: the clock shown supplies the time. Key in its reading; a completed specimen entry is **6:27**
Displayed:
**11:41**
